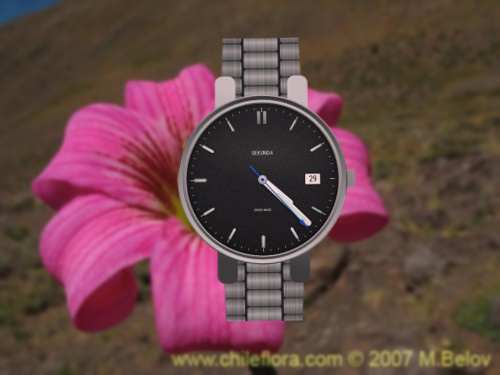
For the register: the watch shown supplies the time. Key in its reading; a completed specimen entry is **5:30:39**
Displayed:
**4:22:23**
